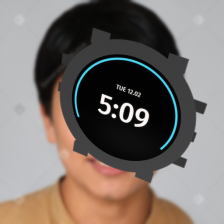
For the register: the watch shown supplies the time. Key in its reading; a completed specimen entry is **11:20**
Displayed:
**5:09**
